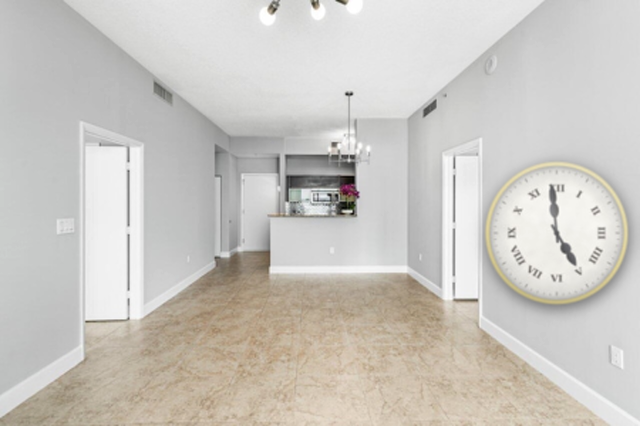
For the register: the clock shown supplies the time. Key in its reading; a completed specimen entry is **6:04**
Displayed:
**4:59**
